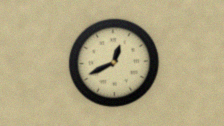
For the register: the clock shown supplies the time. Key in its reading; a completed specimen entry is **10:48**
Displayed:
**12:41**
